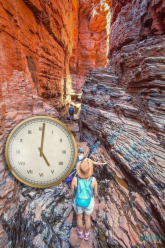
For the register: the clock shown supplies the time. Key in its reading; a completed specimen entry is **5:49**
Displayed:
**5:01**
